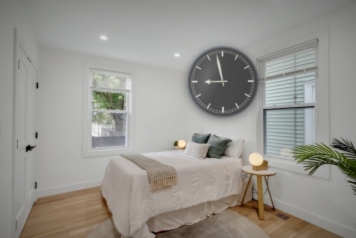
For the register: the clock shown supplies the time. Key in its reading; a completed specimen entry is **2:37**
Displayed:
**8:58**
